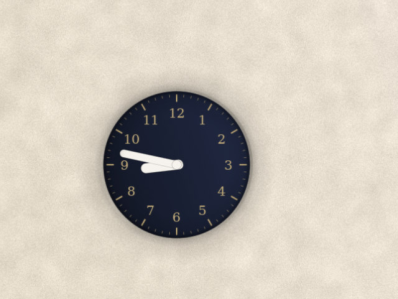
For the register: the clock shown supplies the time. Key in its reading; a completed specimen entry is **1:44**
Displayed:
**8:47**
